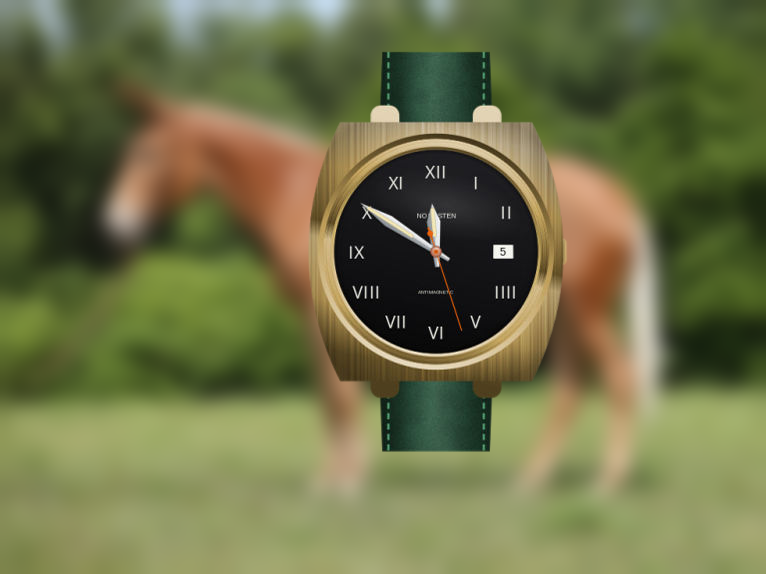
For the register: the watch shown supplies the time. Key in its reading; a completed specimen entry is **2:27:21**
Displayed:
**11:50:27**
